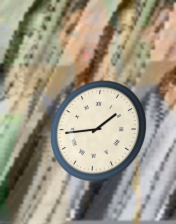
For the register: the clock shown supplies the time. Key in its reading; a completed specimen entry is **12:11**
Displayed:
**1:44**
